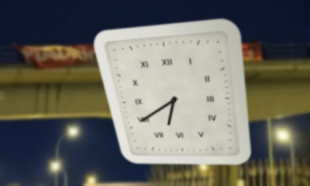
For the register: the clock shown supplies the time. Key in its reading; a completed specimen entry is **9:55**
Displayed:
**6:40**
